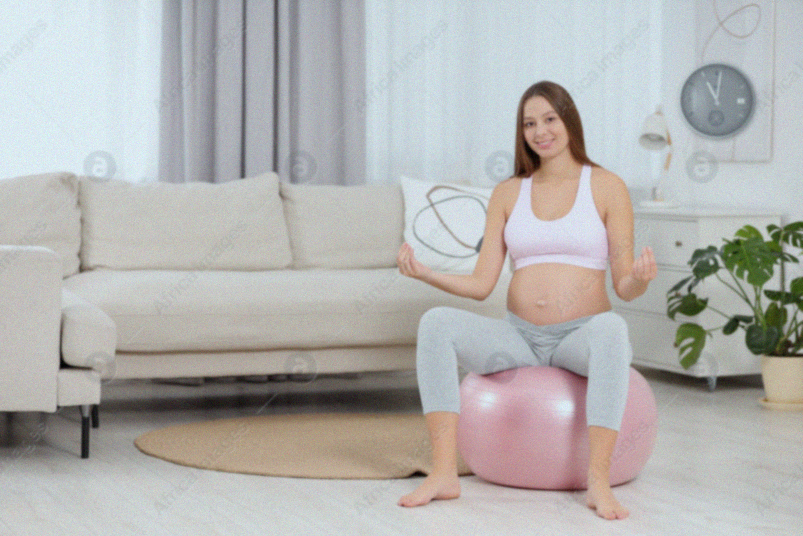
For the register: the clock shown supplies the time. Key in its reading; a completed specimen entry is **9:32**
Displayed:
**11:01**
